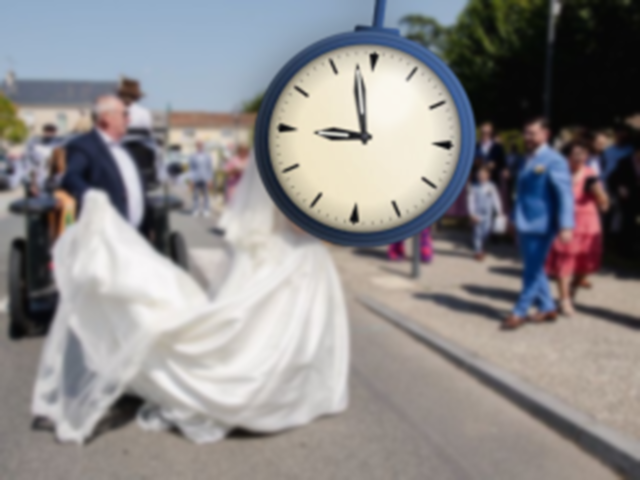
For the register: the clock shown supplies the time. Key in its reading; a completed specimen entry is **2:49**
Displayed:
**8:58**
